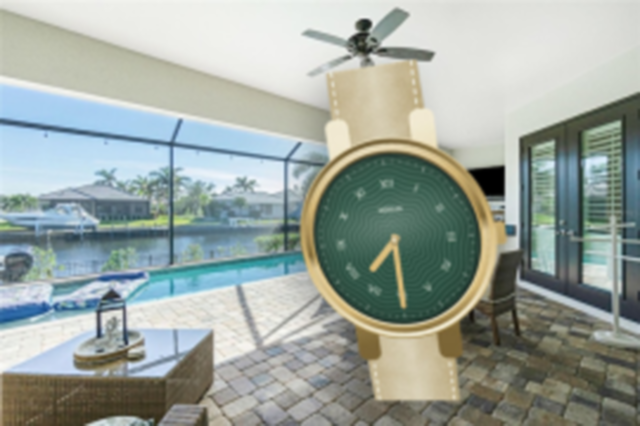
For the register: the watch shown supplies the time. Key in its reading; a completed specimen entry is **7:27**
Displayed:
**7:30**
